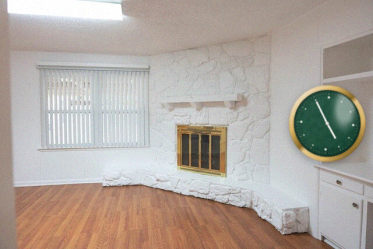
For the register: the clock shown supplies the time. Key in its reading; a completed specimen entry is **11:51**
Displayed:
**4:55**
